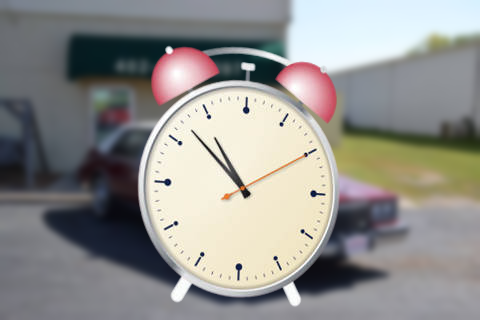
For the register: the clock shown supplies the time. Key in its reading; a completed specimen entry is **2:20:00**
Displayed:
**10:52:10**
